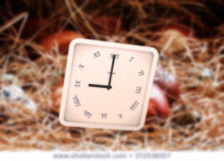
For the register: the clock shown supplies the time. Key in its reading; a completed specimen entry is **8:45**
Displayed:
**9:00**
